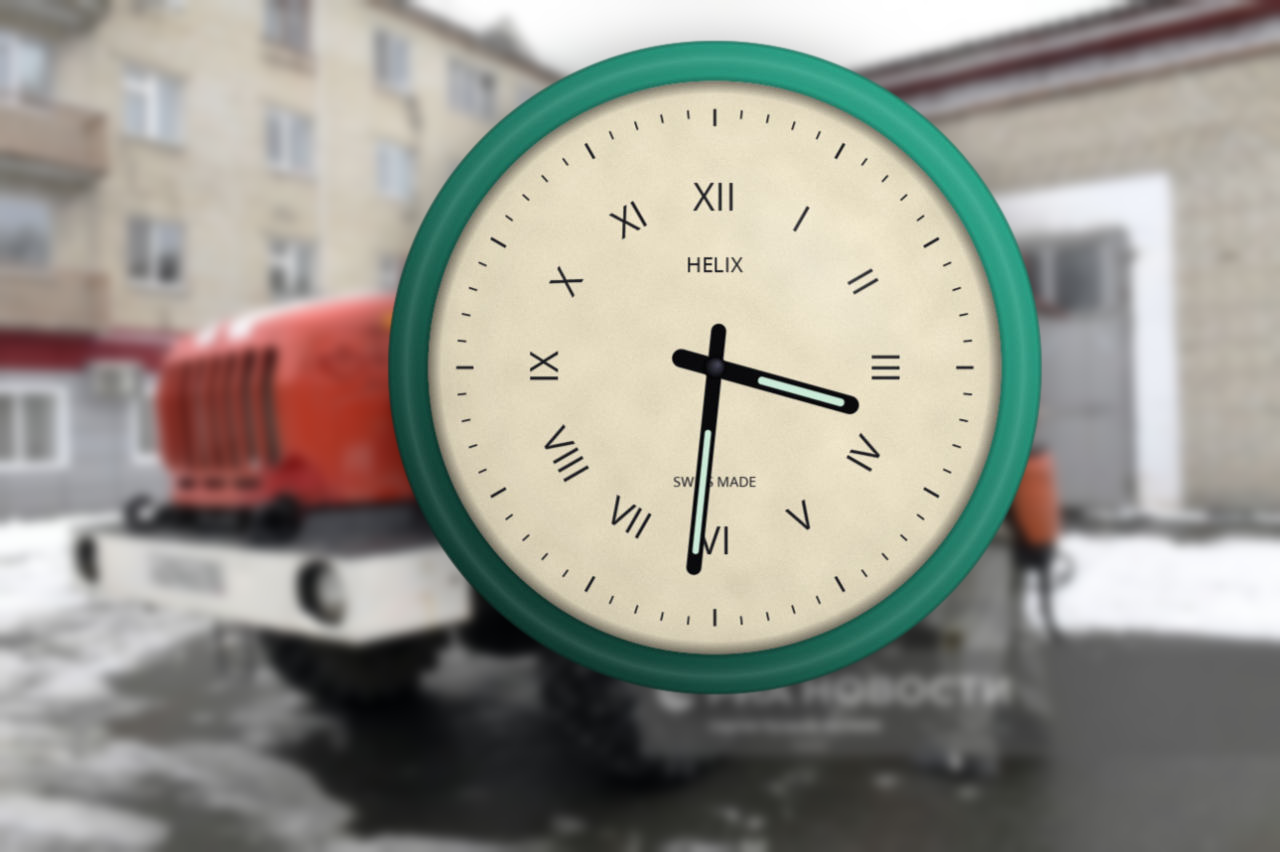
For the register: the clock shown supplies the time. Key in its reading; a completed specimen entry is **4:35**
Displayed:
**3:31**
